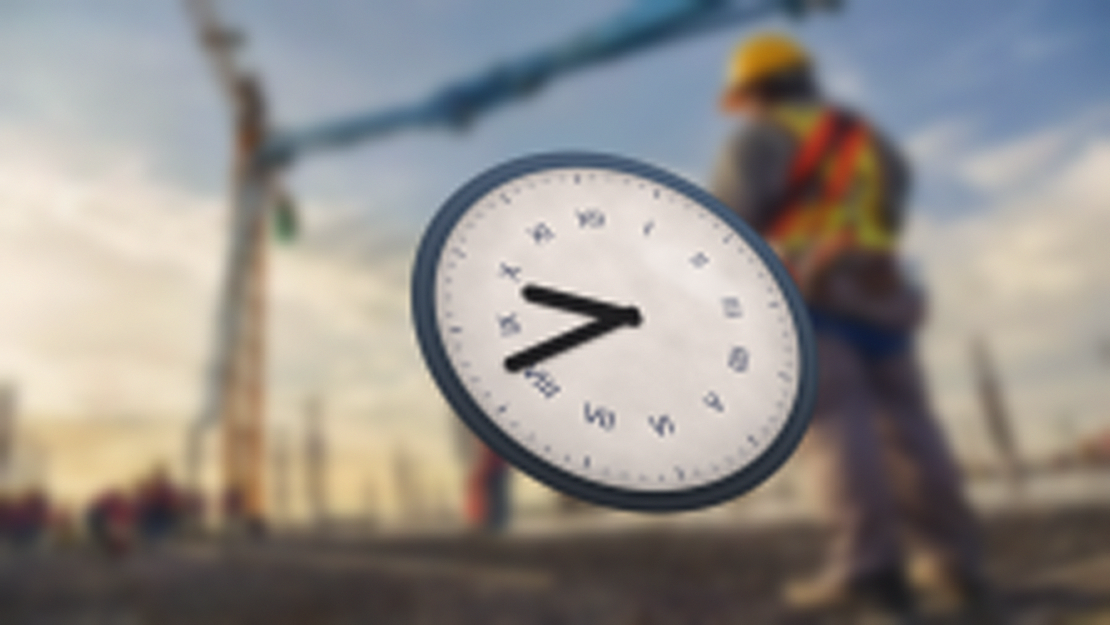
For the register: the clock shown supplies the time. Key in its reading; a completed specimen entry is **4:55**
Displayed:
**9:42**
